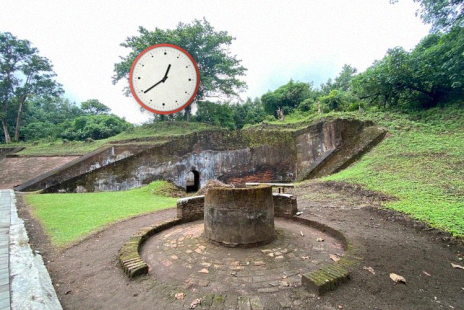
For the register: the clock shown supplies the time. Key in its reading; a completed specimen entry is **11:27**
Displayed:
**12:39**
